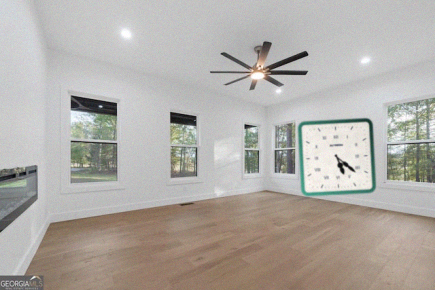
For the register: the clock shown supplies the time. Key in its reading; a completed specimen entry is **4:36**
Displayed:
**5:22**
